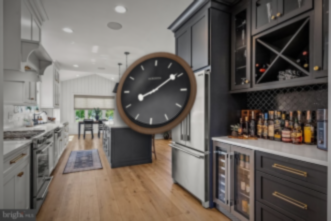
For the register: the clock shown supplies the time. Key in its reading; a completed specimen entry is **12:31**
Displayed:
**8:09**
